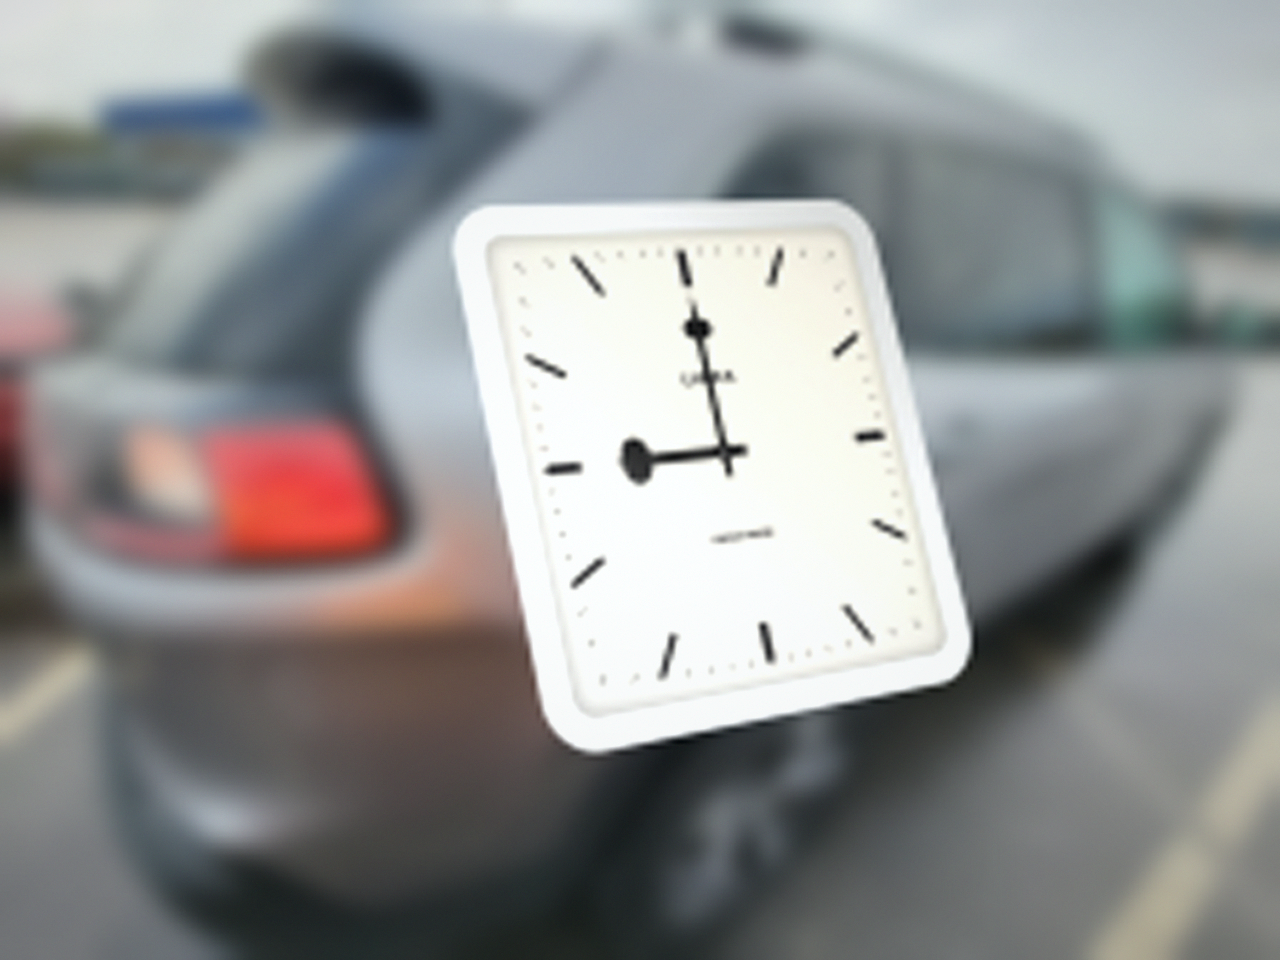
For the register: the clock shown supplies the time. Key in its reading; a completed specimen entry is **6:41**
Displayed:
**9:00**
